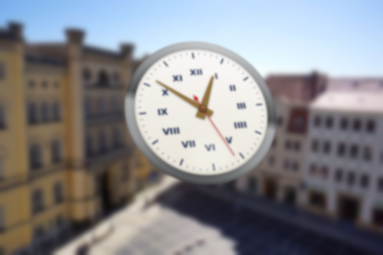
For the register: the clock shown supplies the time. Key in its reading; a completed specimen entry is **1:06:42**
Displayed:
**12:51:26**
